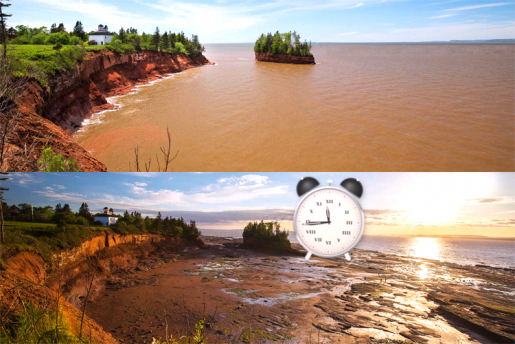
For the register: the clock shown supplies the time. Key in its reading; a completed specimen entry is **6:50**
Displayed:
**11:44**
